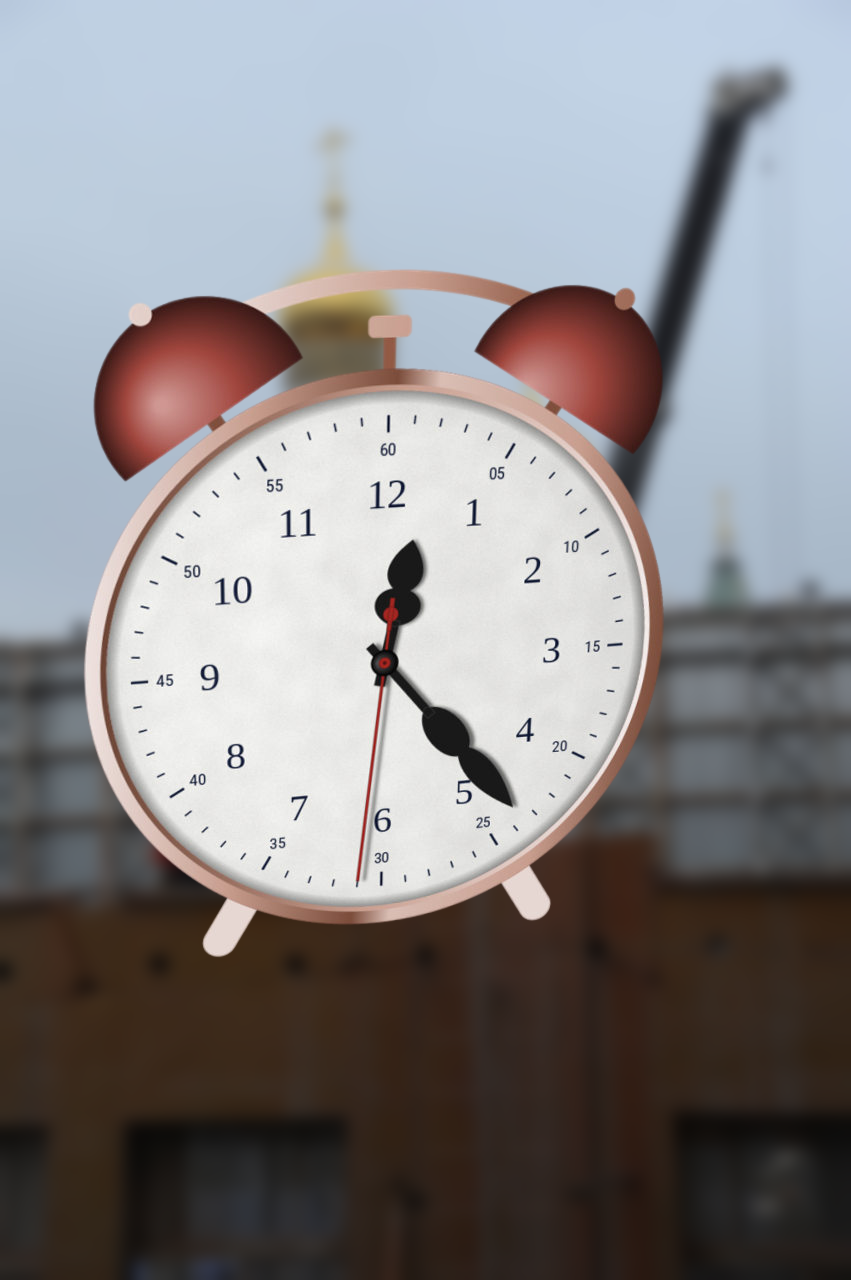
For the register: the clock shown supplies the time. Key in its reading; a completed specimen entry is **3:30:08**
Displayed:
**12:23:31**
